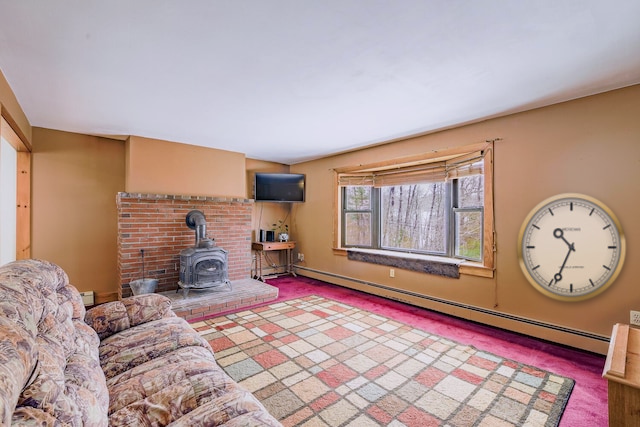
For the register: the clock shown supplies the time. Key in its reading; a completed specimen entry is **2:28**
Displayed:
**10:34**
